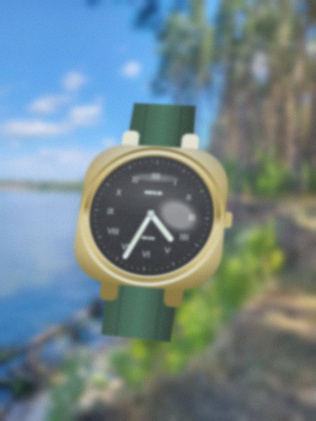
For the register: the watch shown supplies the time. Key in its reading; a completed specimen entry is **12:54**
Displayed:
**4:34**
